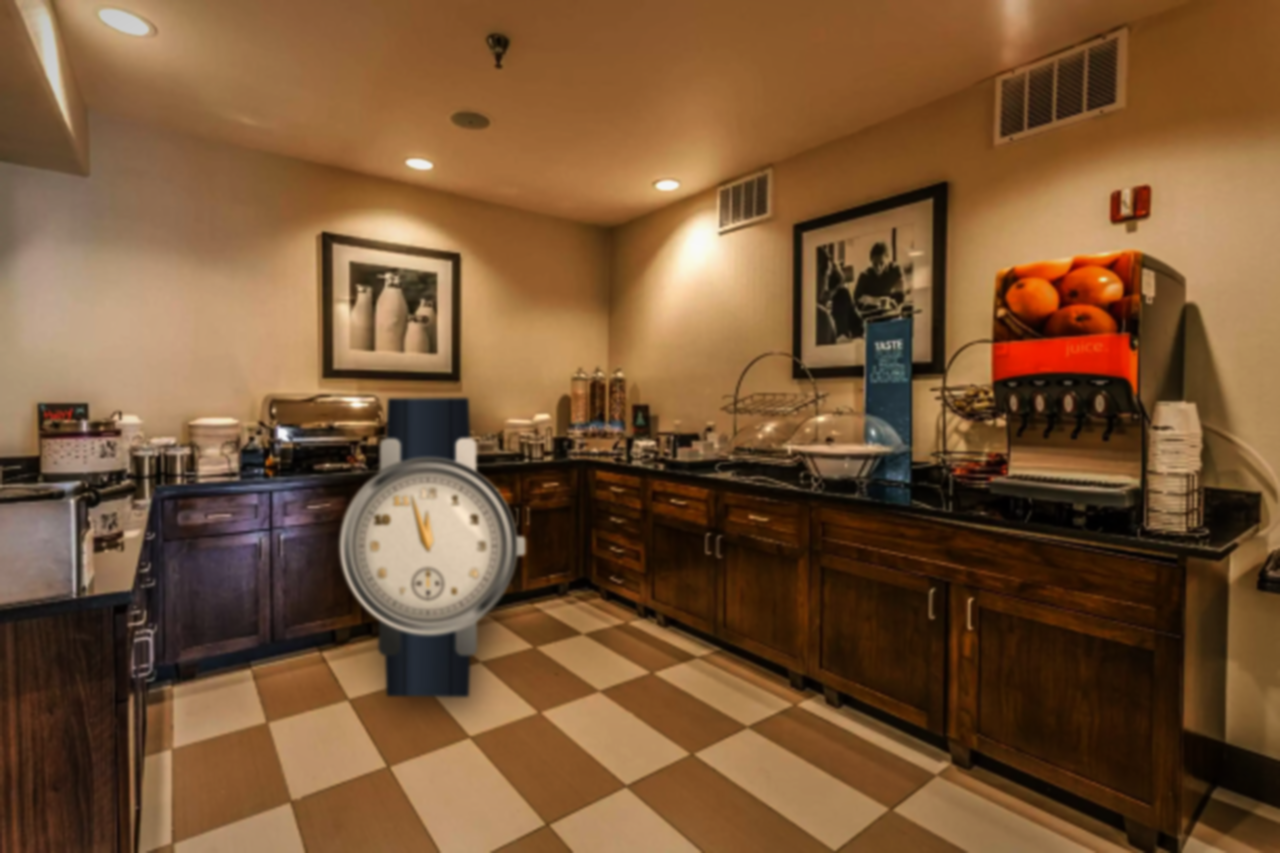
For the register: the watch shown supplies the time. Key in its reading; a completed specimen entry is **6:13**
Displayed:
**11:57**
